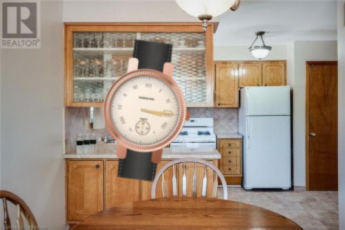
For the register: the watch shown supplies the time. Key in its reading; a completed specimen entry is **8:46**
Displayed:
**3:15**
